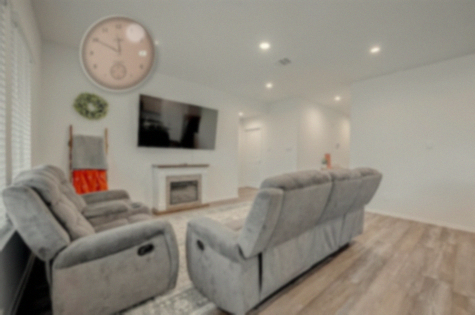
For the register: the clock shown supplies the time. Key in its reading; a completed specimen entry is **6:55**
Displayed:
**11:50**
